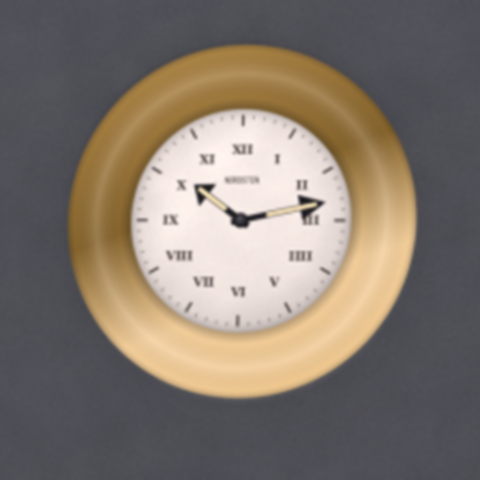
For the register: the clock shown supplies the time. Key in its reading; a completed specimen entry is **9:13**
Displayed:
**10:13**
